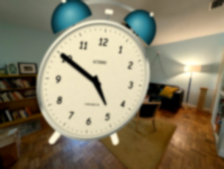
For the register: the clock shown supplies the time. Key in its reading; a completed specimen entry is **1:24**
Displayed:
**4:50**
